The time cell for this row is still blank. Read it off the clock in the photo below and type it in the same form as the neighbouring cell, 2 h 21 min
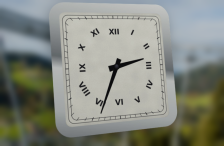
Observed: 2 h 34 min
